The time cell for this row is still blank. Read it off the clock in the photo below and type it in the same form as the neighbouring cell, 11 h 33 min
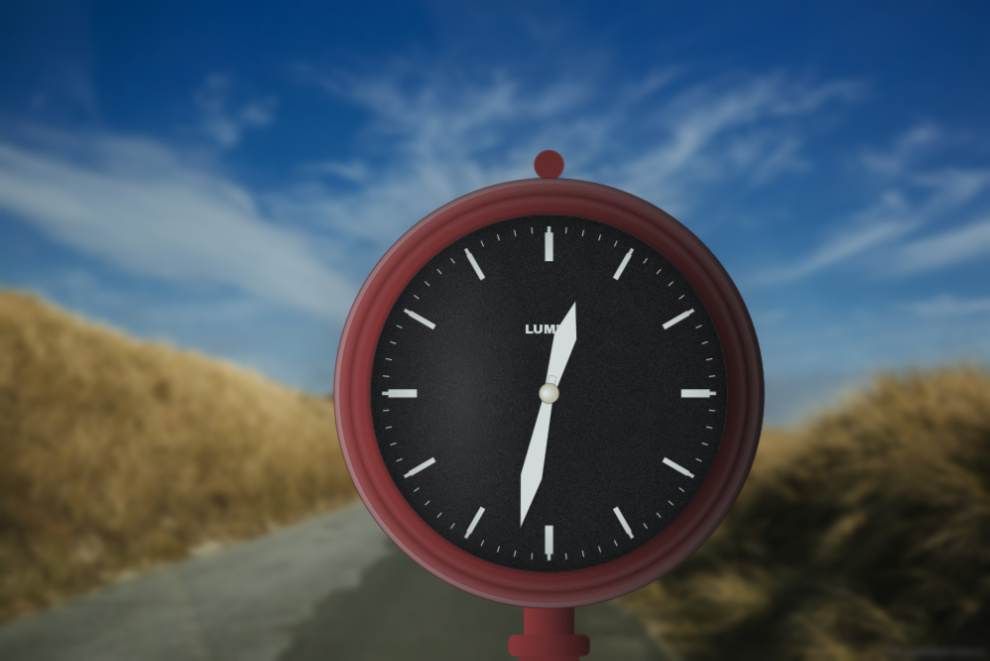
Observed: 12 h 32 min
